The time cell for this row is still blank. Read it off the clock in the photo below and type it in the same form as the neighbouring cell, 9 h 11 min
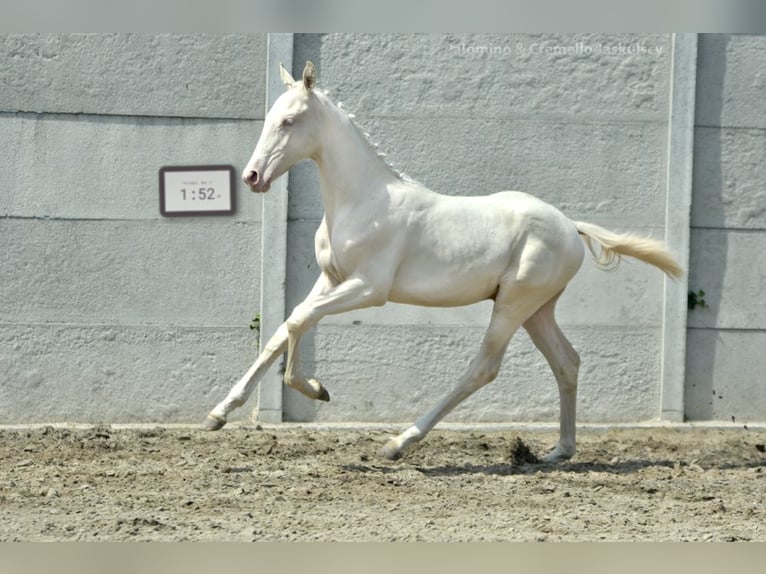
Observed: 1 h 52 min
